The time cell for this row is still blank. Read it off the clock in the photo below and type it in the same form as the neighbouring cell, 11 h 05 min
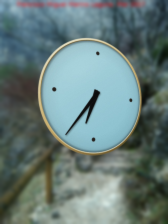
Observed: 6 h 36 min
